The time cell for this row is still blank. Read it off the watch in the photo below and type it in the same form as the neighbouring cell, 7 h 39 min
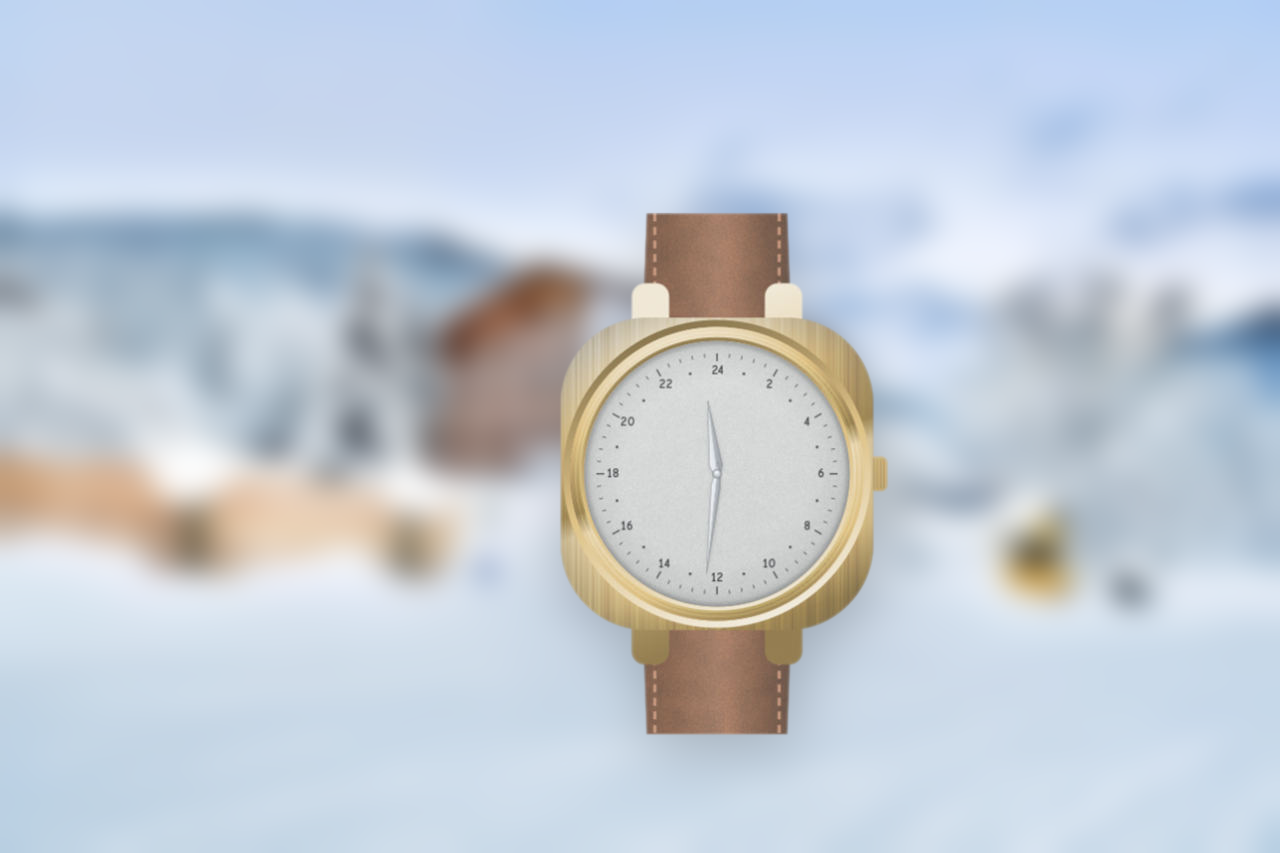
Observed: 23 h 31 min
